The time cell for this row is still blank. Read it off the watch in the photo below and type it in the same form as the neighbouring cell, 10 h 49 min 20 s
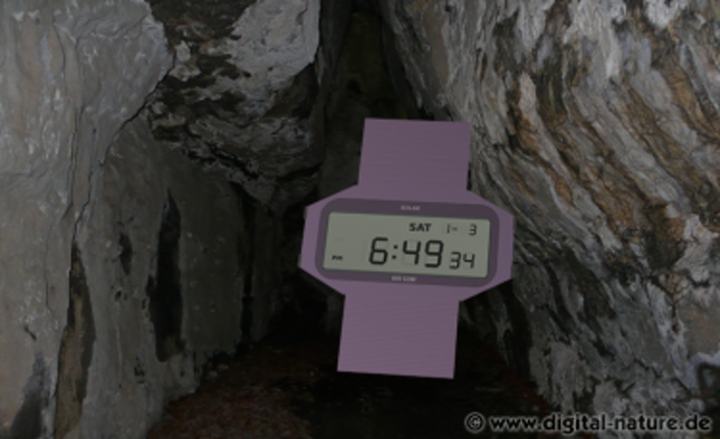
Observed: 6 h 49 min 34 s
